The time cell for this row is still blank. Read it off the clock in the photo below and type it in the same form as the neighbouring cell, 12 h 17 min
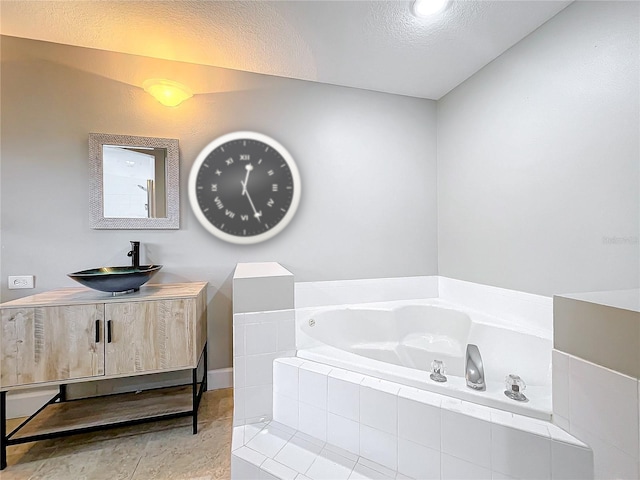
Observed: 12 h 26 min
